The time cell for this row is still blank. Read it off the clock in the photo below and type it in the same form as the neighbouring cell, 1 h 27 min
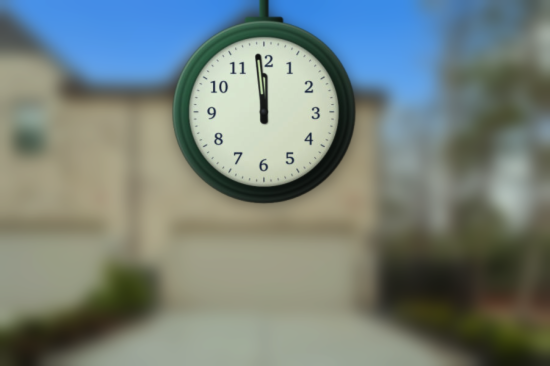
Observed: 11 h 59 min
